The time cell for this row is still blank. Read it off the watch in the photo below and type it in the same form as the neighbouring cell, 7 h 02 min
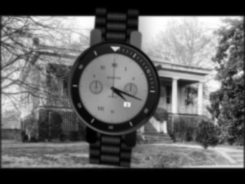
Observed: 4 h 18 min
